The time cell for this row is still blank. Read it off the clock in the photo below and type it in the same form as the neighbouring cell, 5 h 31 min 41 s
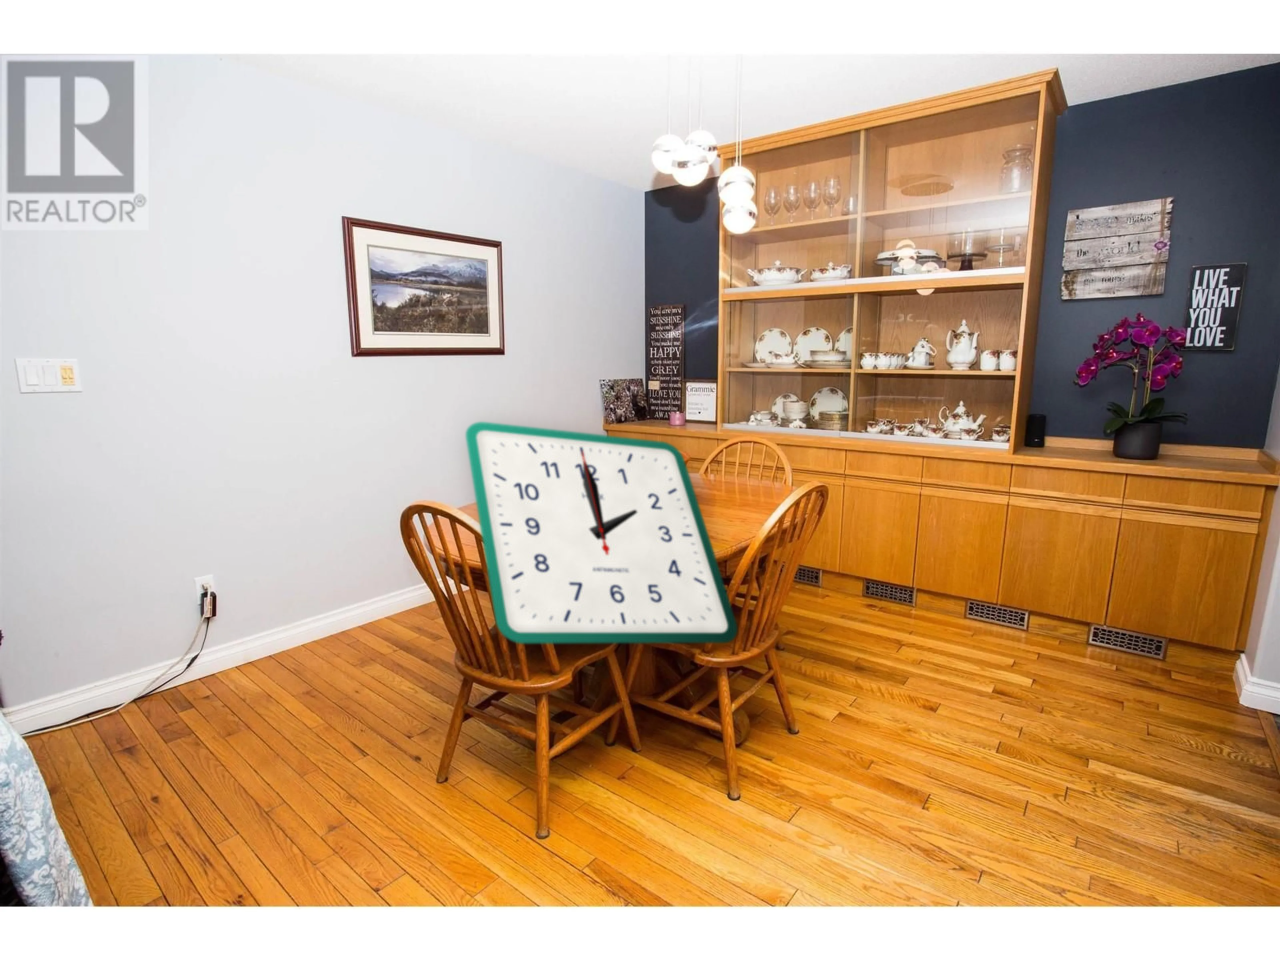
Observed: 2 h 00 min 00 s
